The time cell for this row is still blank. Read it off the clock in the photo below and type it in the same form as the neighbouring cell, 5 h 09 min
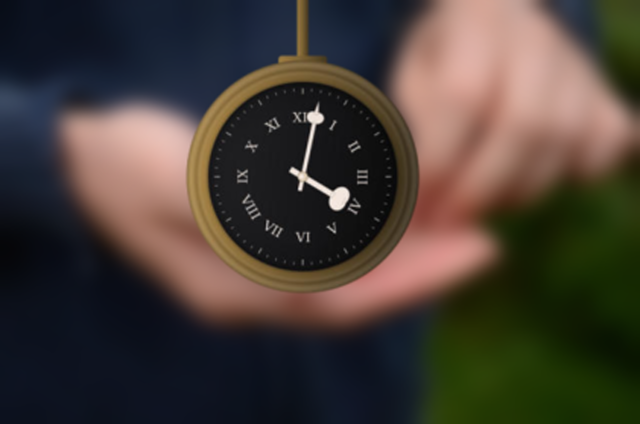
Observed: 4 h 02 min
